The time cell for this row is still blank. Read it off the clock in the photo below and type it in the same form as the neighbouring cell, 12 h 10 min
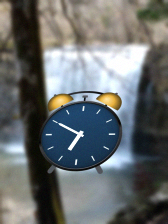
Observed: 6 h 50 min
